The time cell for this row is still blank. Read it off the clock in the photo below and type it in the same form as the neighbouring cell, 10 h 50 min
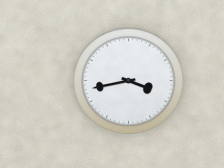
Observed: 3 h 43 min
